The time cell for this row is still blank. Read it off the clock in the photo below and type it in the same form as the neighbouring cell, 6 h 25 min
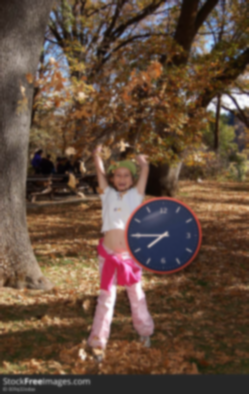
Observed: 7 h 45 min
